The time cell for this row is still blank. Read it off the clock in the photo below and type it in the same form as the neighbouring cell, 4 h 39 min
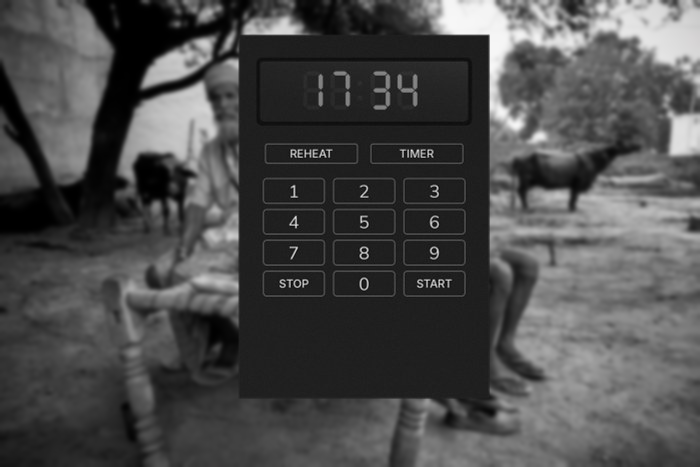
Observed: 17 h 34 min
